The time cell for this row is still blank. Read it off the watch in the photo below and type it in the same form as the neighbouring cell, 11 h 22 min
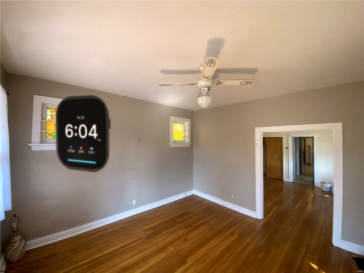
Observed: 6 h 04 min
